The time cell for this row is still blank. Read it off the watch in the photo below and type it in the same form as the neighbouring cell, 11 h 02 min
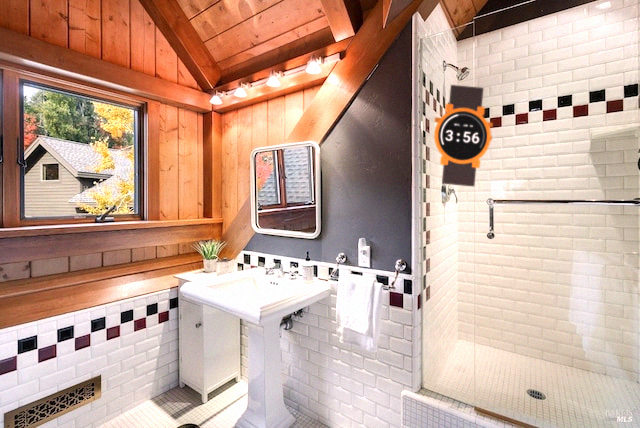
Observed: 3 h 56 min
